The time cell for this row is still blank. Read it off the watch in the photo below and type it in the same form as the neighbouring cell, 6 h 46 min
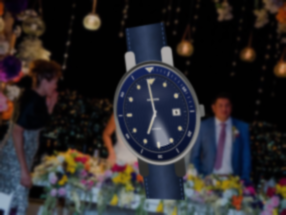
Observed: 6 h 59 min
